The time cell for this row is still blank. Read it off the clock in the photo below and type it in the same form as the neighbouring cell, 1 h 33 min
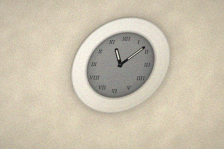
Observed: 11 h 08 min
